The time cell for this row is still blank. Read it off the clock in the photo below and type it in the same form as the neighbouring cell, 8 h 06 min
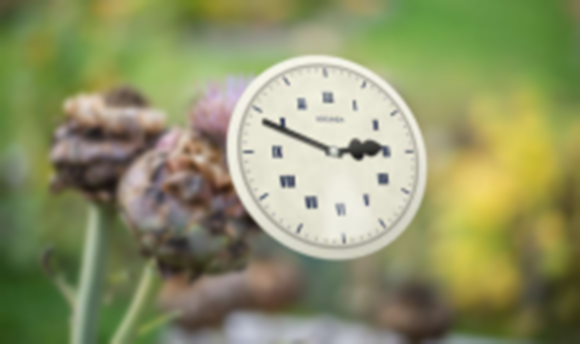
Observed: 2 h 49 min
